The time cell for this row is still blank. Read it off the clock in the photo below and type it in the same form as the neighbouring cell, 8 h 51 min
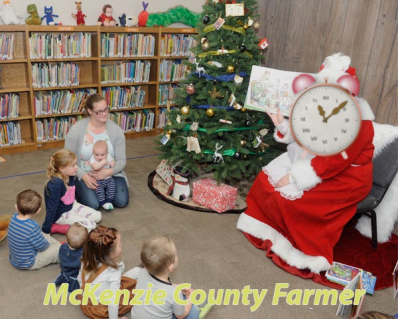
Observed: 11 h 08 min
